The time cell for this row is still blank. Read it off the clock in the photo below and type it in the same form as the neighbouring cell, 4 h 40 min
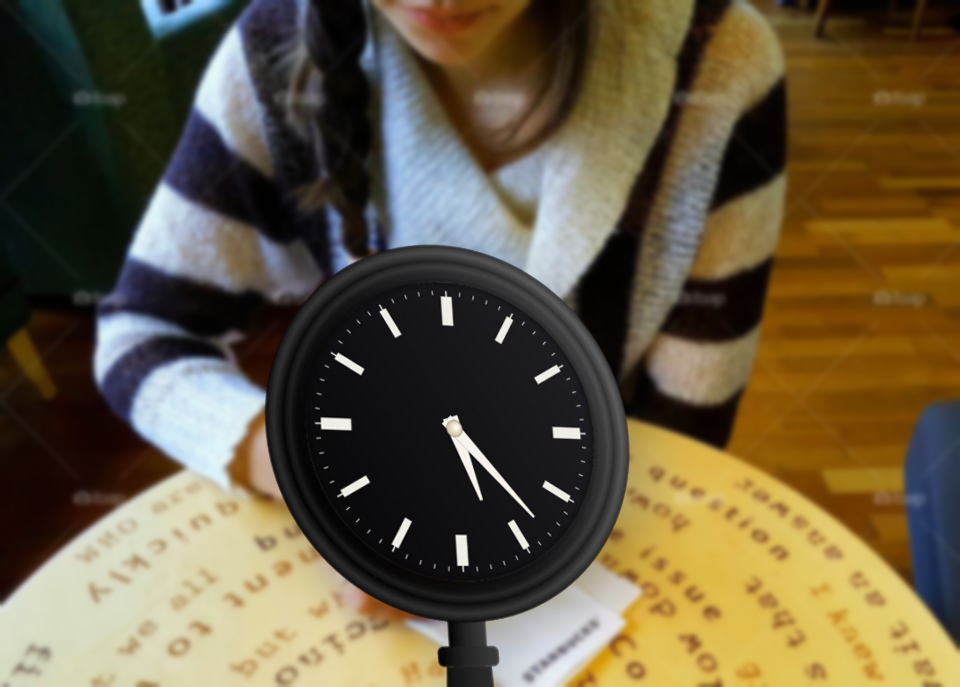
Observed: 5 h 23 min
